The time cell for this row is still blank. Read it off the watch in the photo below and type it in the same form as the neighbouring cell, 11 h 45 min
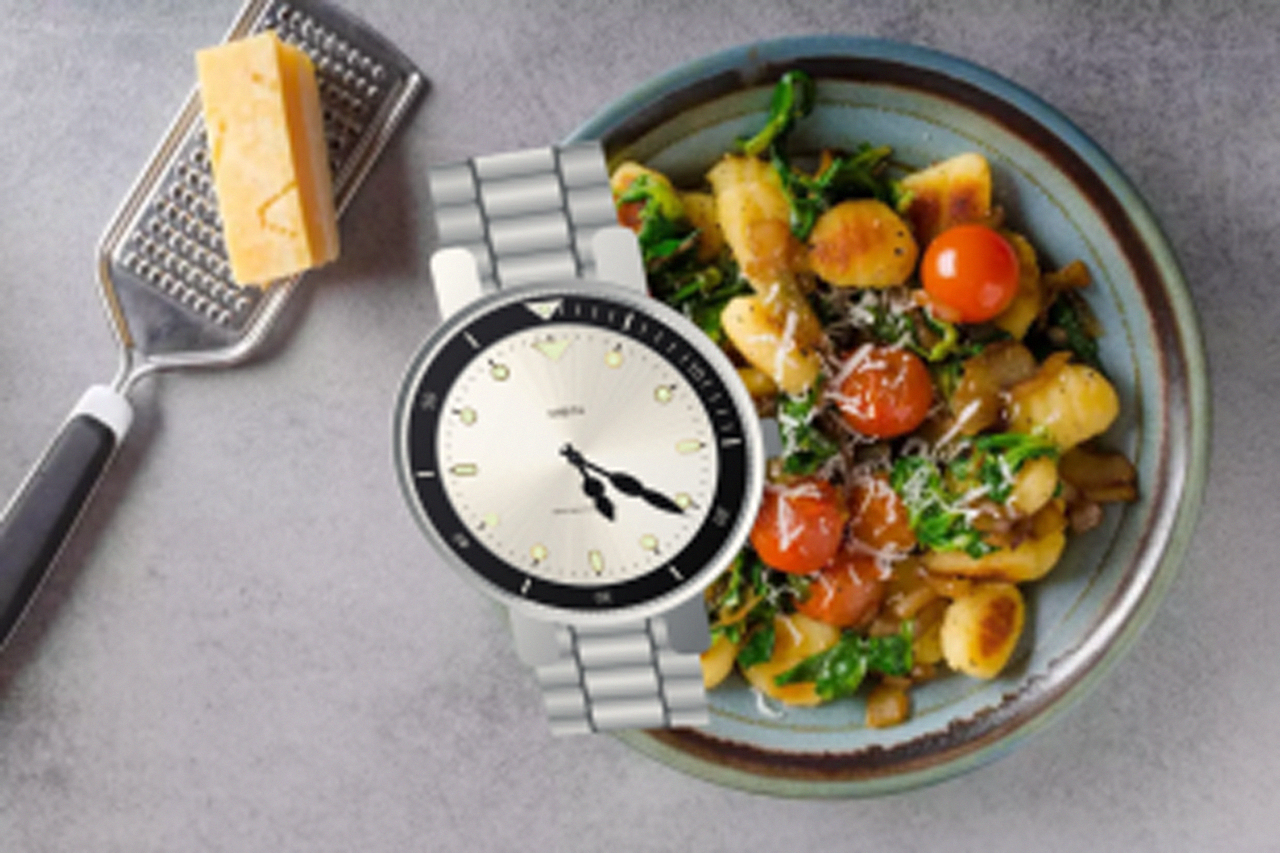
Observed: 5 h 21 min
